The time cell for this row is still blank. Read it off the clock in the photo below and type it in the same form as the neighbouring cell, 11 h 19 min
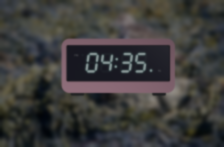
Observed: 4 h 35 min
